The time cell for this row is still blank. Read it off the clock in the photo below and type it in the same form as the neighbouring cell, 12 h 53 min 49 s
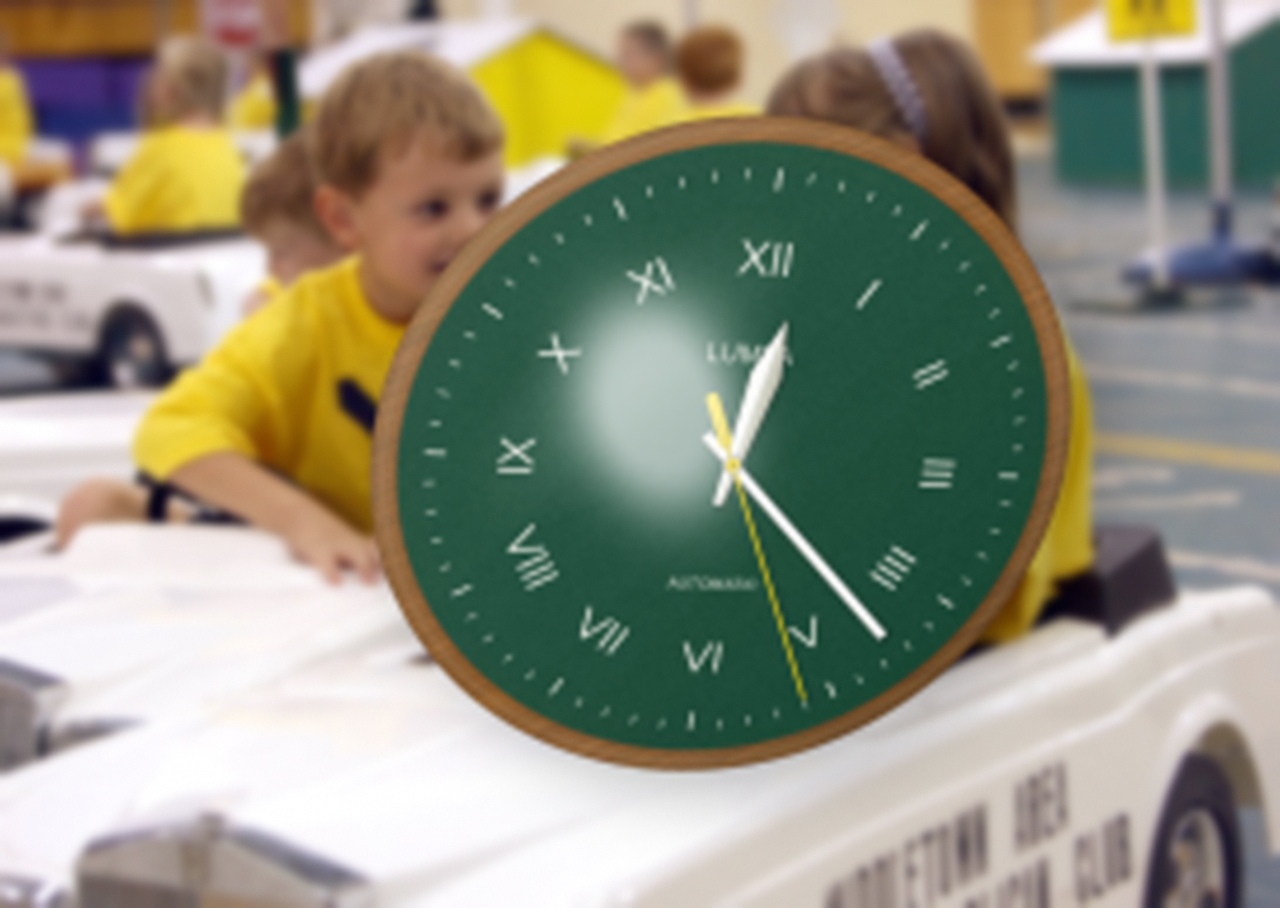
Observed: 12 h 22 min 26 s
